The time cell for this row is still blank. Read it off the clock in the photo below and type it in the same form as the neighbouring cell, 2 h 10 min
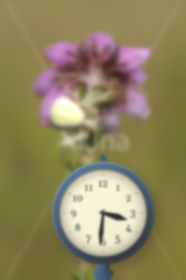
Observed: 3 h 31 min
